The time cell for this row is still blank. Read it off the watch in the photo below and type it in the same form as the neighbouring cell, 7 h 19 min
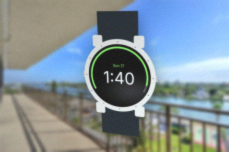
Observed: 1 h 40 min
